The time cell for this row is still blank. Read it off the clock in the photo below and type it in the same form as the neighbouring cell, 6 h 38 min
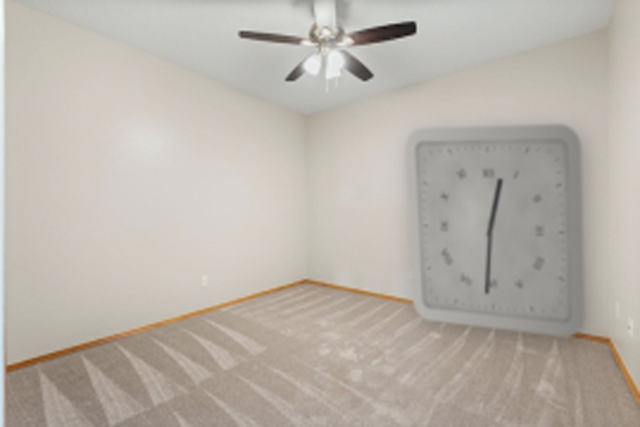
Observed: 12 h 31 min
